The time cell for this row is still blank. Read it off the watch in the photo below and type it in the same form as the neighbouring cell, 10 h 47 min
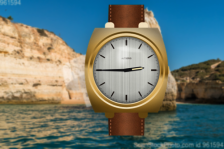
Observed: 2 h 45 min
